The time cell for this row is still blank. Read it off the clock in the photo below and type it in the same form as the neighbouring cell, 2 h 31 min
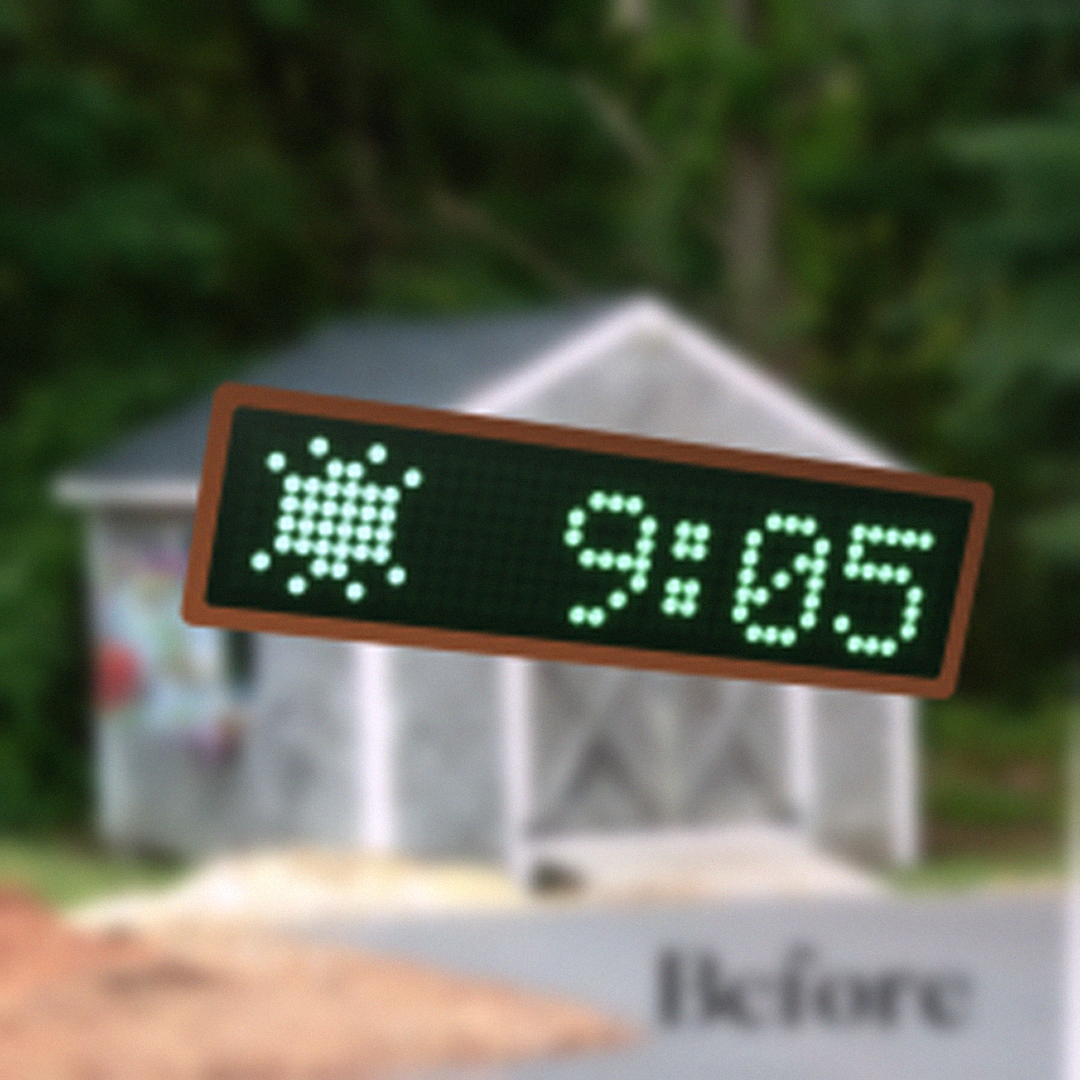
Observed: 9 h 05 min
